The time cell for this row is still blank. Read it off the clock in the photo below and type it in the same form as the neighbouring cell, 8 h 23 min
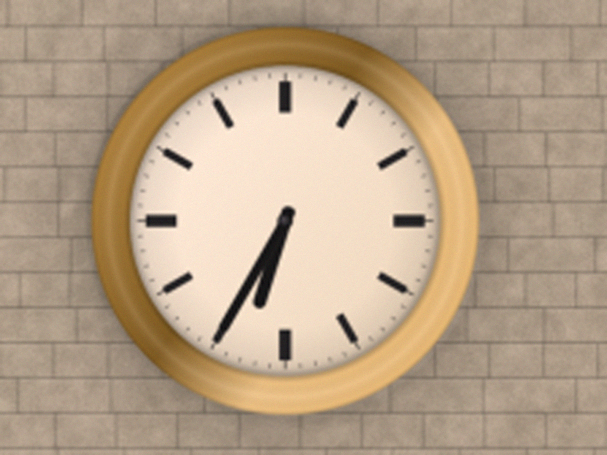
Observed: 6 h 35 min
